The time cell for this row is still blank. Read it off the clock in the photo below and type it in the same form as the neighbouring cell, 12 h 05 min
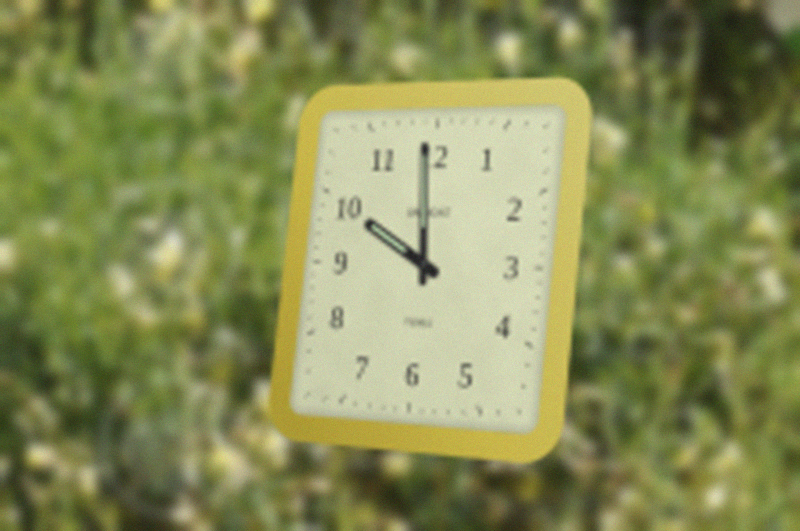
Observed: 9 h 59 min
